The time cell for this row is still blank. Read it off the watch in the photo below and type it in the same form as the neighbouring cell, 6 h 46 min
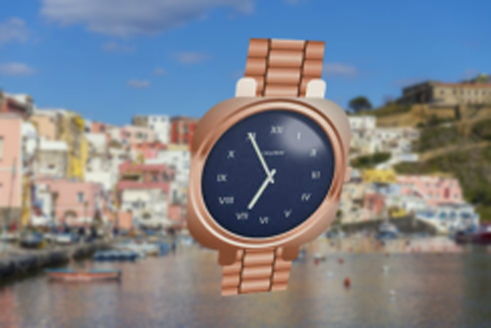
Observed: 6 h 55 min
